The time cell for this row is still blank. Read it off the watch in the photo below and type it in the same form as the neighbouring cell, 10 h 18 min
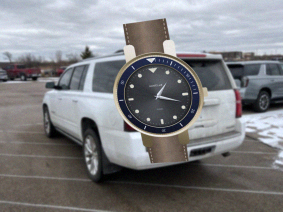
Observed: 1 h 18 min
